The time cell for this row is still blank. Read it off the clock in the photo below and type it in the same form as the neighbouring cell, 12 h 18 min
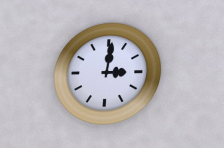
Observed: 3 h 01 min
